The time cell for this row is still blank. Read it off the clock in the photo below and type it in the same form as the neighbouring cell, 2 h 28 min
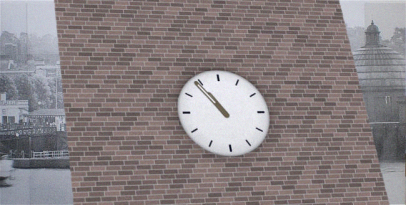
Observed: 10 h 54 min
